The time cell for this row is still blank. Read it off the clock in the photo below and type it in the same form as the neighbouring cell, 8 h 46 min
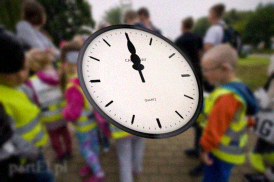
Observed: 12 h 00 min
